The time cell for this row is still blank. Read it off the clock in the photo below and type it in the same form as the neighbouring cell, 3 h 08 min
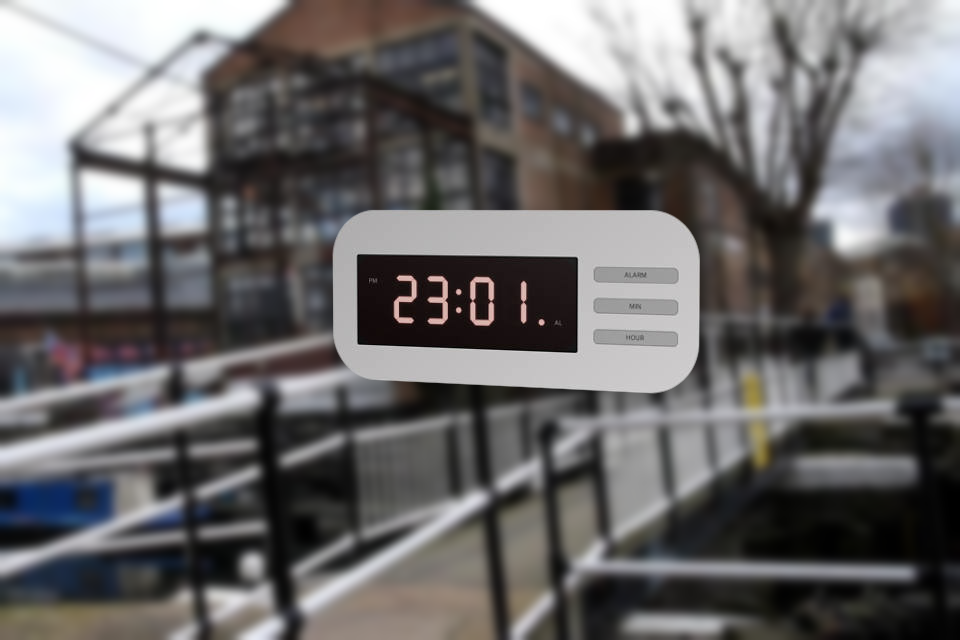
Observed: 23 h 01 min
